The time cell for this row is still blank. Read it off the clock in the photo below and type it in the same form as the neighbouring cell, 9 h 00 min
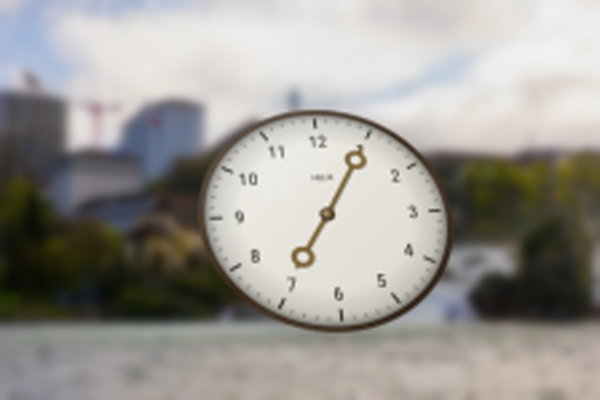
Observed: 7 h 05 min
